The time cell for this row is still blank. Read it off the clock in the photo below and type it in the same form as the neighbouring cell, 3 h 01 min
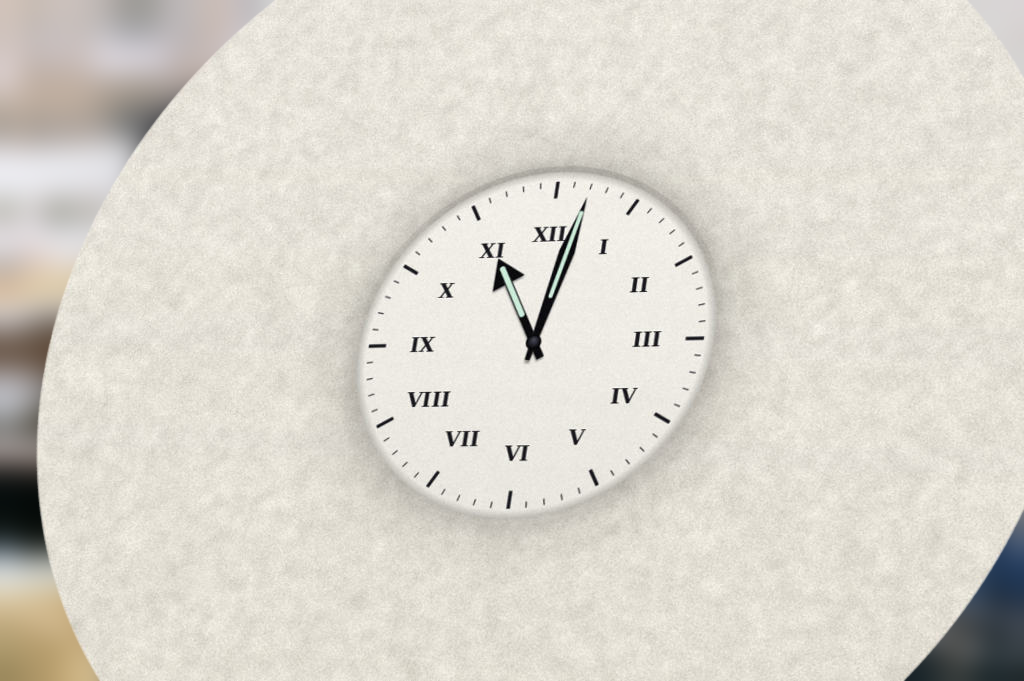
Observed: 11 h 02 min
